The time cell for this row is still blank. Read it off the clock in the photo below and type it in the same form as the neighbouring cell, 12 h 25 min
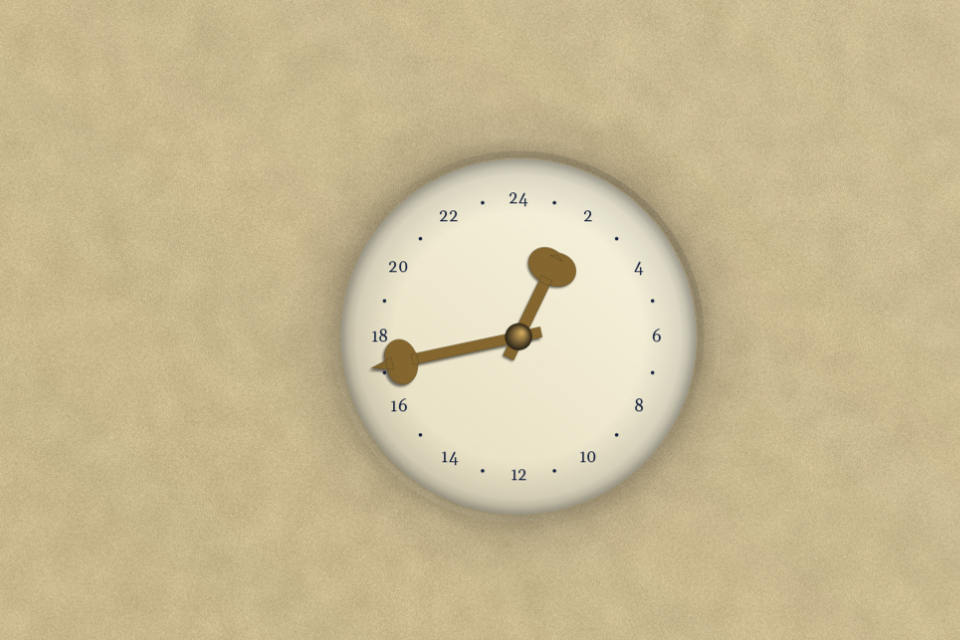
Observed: 1 h 43 min
